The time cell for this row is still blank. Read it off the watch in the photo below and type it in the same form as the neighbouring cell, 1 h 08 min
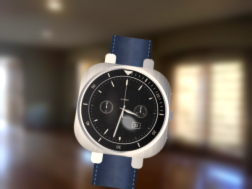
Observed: 3 h 32 min
